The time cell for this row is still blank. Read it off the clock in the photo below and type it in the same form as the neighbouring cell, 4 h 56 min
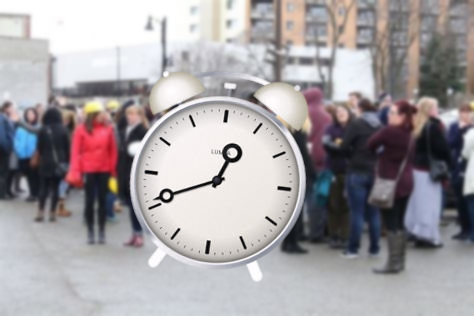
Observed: 12 h 41 min
